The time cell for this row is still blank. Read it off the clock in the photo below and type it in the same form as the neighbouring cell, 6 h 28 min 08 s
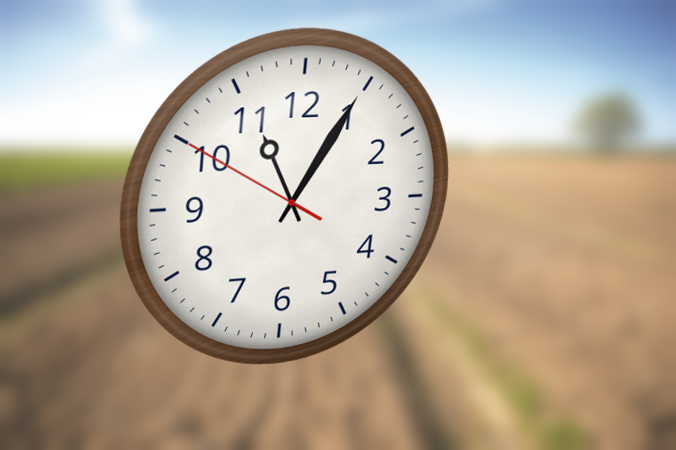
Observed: 11 h 04 min 50 s
